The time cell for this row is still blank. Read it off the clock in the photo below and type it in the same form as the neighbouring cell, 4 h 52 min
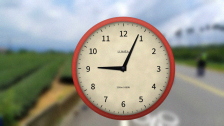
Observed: 9 h 04 min
